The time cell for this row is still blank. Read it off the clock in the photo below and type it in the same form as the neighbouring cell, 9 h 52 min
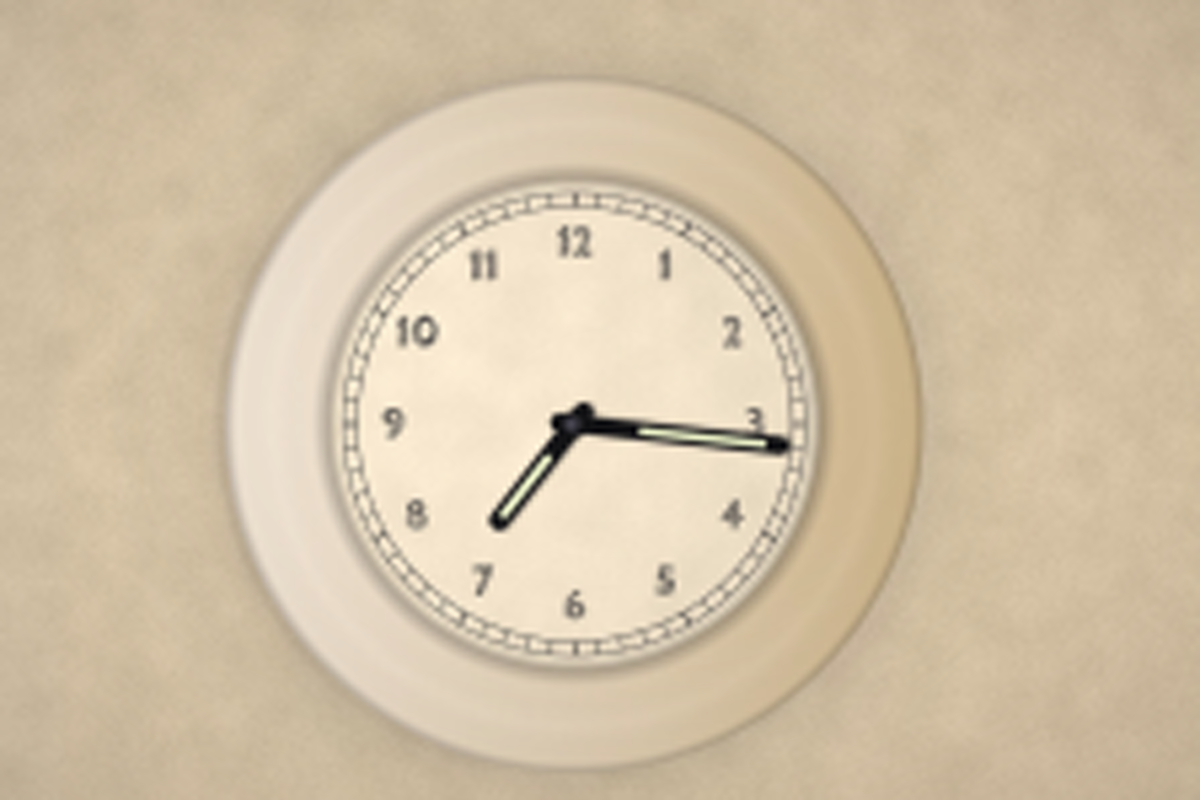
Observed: 7 h 16 min
